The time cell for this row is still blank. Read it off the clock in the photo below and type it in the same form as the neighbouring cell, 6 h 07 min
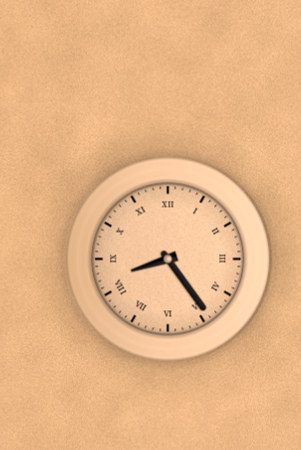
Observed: 8 h 24 min
